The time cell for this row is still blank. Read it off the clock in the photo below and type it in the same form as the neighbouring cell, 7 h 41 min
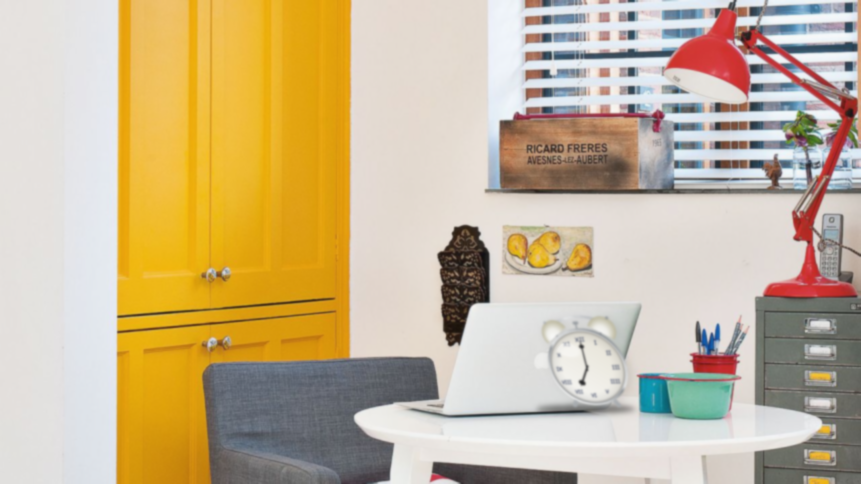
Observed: 7 h 00 min
